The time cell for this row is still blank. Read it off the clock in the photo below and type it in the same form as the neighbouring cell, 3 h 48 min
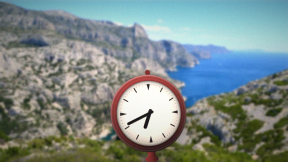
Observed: 6 h 41 min
